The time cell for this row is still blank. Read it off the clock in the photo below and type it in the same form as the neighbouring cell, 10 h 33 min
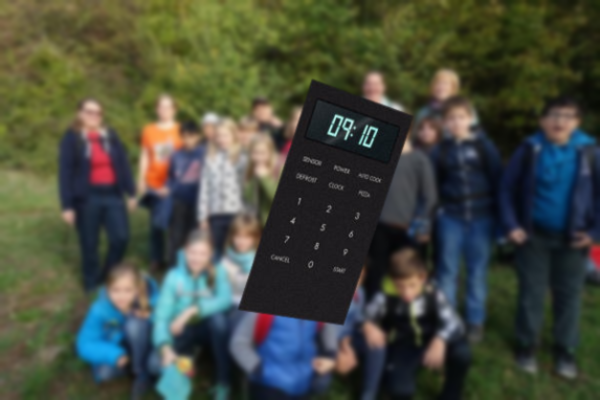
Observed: 9 h 10 min
